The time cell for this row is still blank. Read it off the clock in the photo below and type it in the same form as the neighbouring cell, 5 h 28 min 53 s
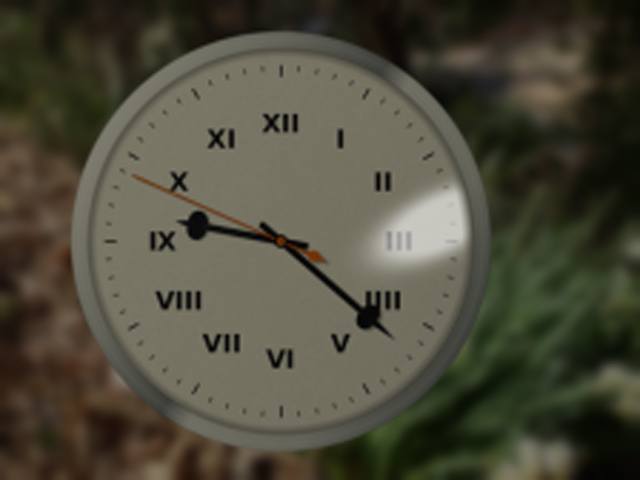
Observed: 9 h 21 min 49 s
